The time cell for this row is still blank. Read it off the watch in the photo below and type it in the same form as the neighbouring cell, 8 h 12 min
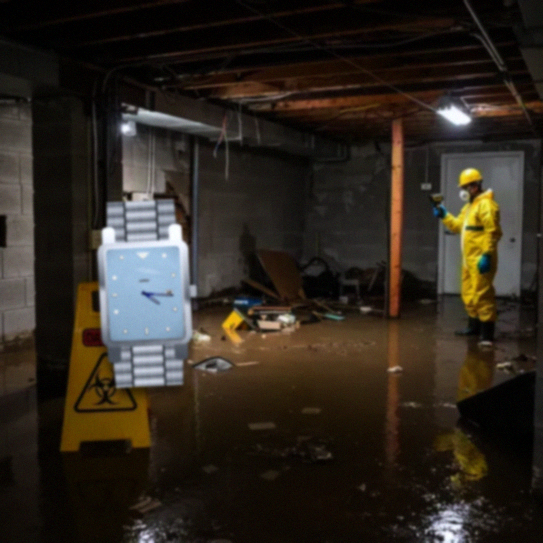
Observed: 4 h 16 min
